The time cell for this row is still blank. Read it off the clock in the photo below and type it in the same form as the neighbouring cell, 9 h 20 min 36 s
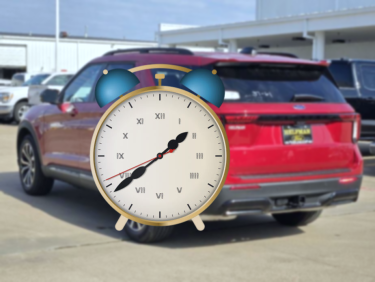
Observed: 1 h 38 min 41 s
